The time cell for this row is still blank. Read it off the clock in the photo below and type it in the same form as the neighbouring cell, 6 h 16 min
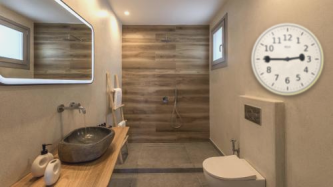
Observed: 2 h 45 min
